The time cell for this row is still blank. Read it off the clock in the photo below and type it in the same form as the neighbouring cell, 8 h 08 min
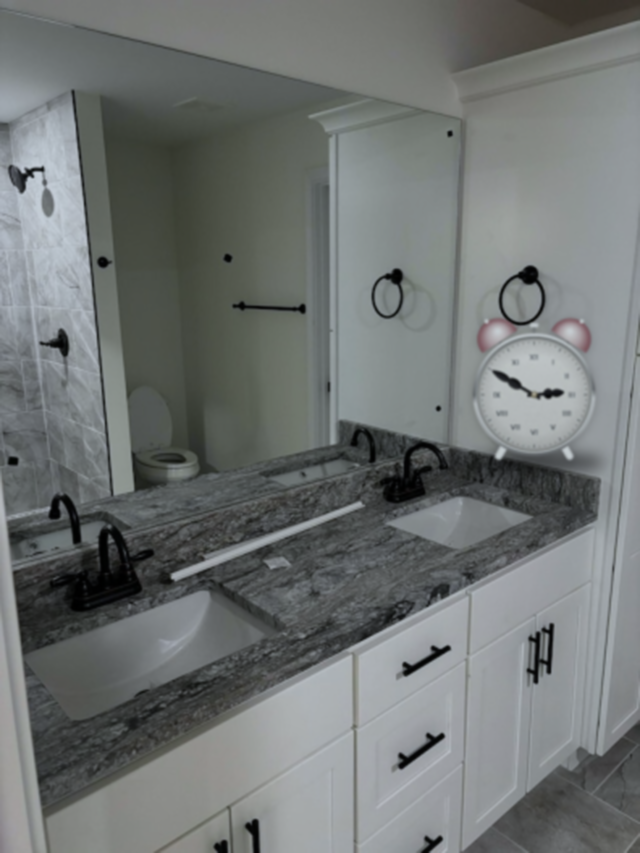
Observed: 2 h 50 min
